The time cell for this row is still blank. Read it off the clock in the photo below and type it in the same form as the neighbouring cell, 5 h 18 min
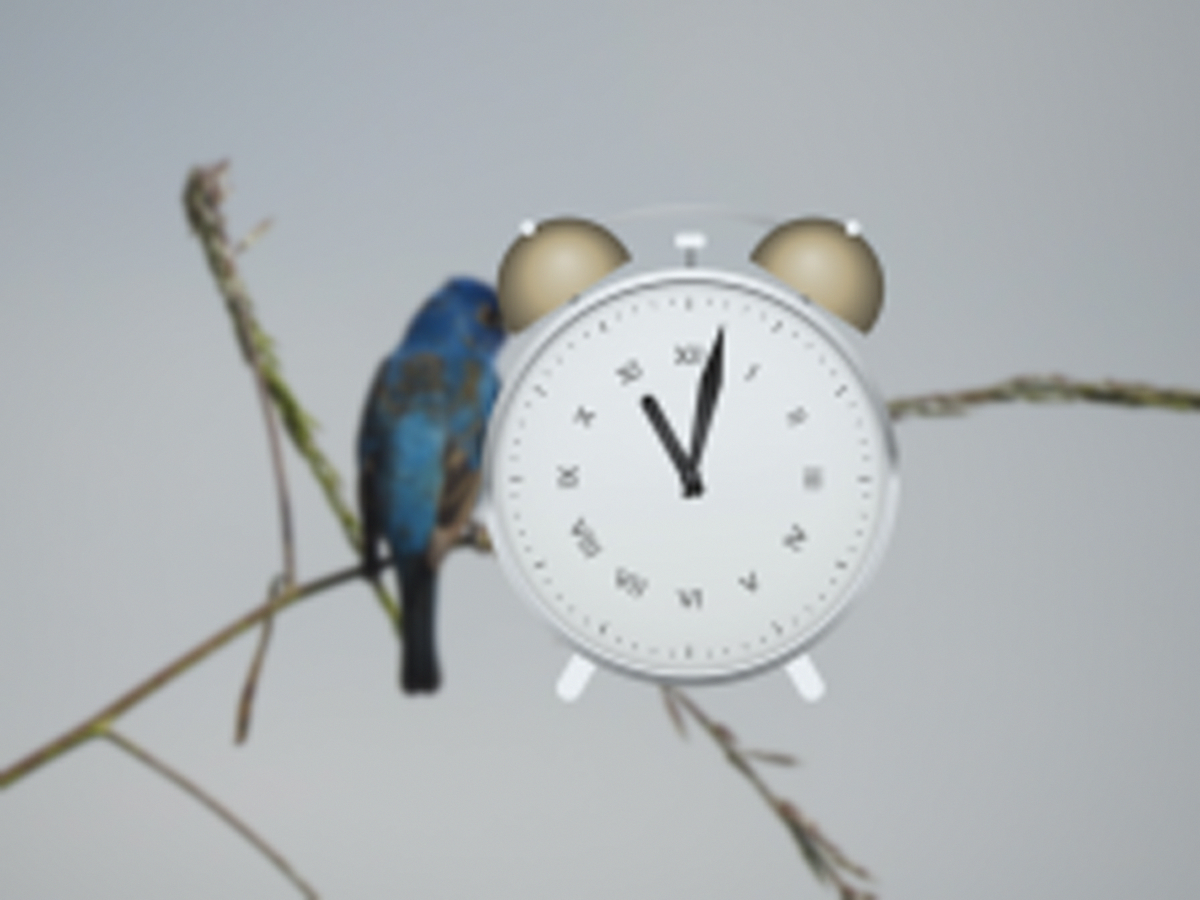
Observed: 11 h 02 min
